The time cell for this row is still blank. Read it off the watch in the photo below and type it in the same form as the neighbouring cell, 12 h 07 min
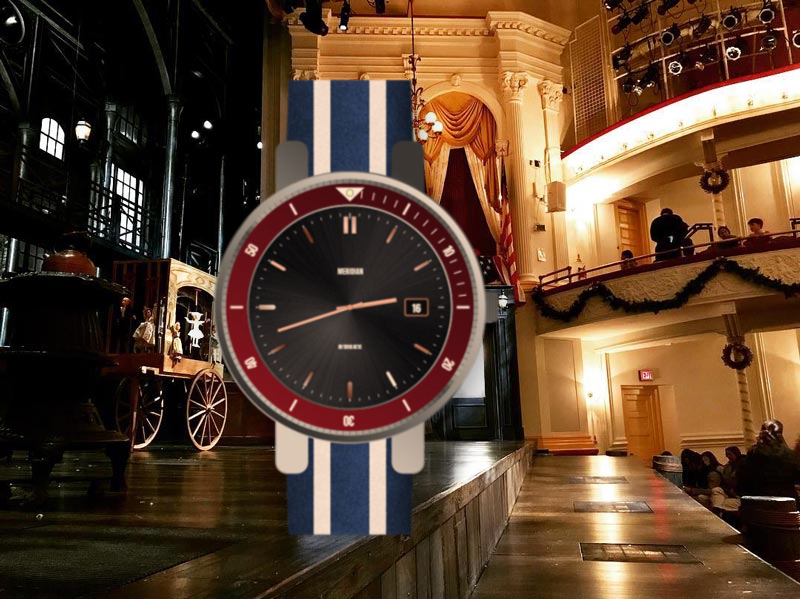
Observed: 2 h 42 min
